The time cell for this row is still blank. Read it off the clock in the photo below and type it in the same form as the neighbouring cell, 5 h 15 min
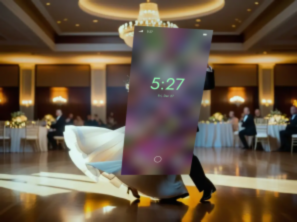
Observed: 5 h 27 min
